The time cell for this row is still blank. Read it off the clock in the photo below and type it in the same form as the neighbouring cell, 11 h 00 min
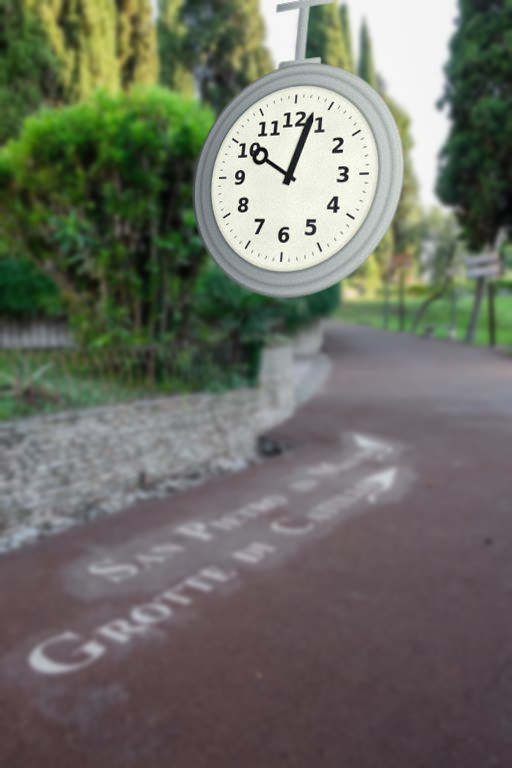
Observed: 10 h 03 min
